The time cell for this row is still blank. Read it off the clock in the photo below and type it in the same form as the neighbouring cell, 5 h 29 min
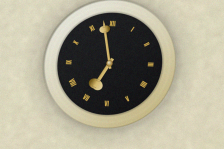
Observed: 6 h 58 min
